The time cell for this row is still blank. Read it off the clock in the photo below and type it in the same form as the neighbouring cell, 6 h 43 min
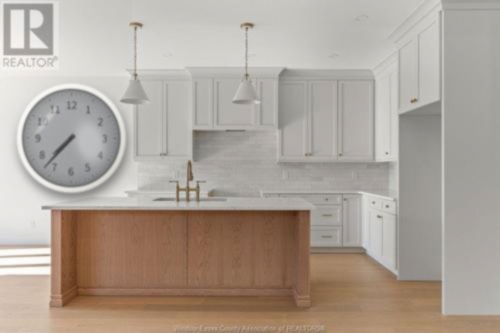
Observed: 7 h 37 min
